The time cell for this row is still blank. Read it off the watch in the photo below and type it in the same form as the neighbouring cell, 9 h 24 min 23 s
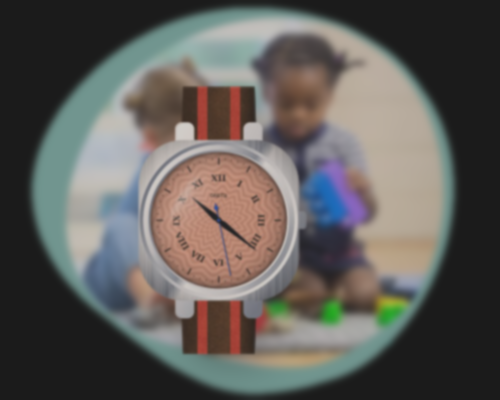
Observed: 10 h 21 min 28 s
